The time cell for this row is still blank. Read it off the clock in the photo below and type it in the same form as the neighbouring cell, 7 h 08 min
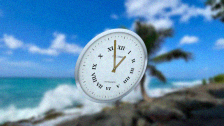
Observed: 12 h 57 min
